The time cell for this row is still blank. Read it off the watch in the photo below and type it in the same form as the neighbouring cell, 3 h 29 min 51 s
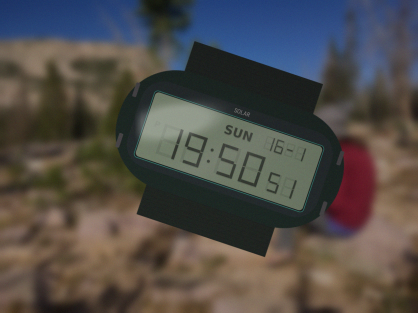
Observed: 19 h 50 min 51 s
